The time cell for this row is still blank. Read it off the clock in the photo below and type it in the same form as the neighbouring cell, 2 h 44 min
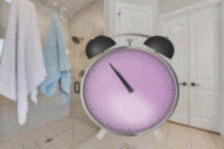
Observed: 10 h 54 min
